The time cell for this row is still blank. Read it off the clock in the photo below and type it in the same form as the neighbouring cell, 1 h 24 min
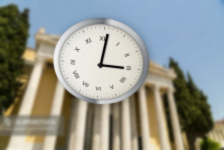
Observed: 3 h 01 min
